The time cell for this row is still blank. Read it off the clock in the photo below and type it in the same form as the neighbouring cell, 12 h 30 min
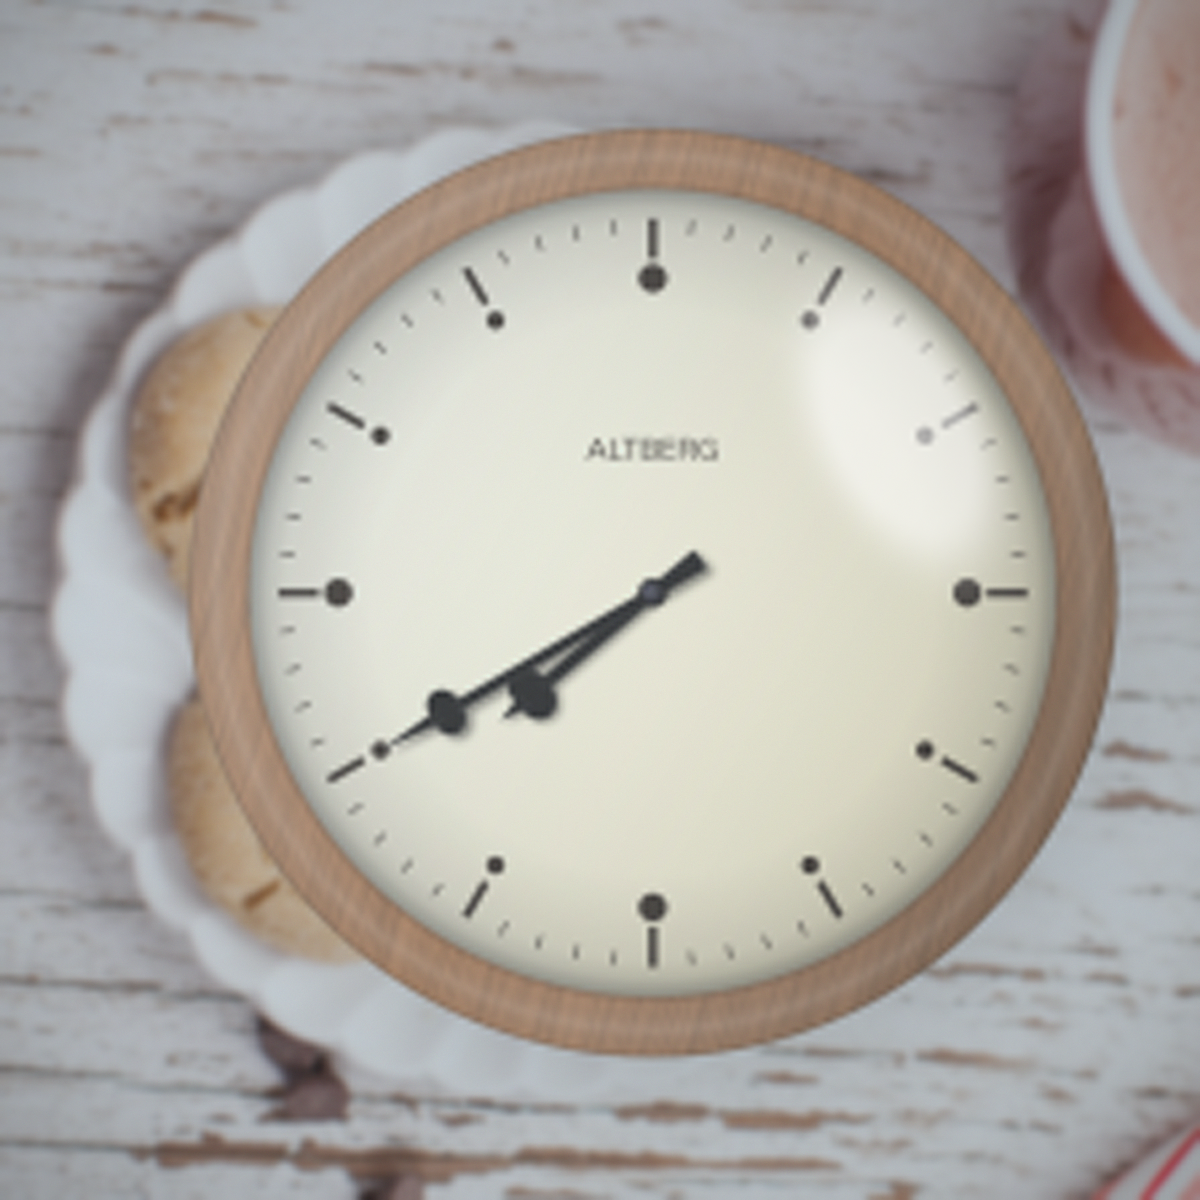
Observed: 7 h 40 min
